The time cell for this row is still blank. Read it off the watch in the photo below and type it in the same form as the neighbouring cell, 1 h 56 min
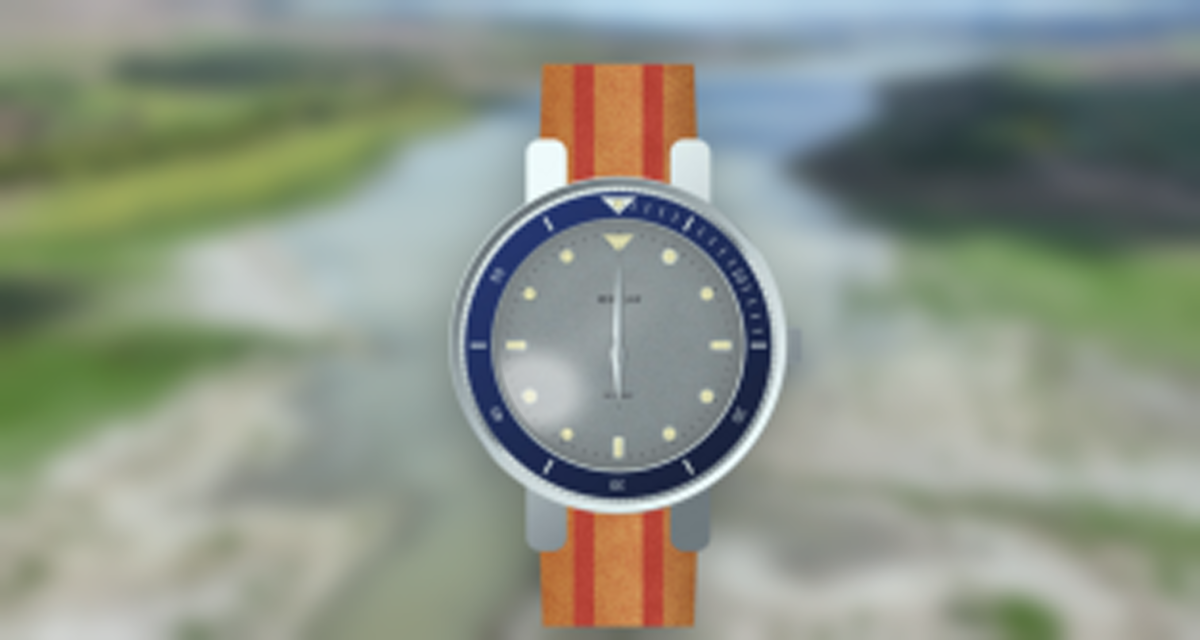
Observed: 6 h 00 min
